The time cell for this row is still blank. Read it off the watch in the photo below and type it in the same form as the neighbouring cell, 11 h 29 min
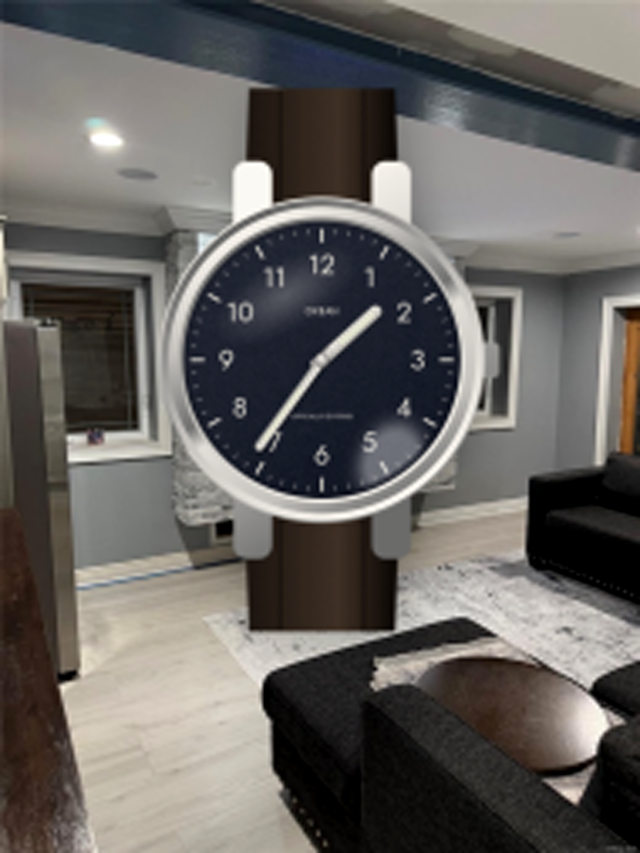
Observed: 1 h 36 min
